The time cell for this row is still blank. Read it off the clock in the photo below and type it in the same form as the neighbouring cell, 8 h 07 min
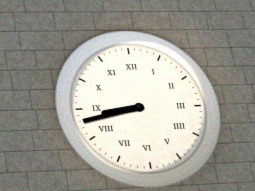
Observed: 8 h 43 min
